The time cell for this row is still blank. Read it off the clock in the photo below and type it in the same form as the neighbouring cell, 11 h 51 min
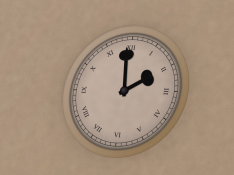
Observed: 1 h 59 min
